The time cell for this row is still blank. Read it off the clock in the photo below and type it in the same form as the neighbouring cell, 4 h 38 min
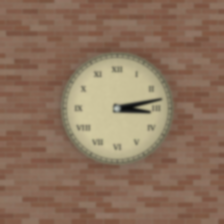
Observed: 3 h 13 min
